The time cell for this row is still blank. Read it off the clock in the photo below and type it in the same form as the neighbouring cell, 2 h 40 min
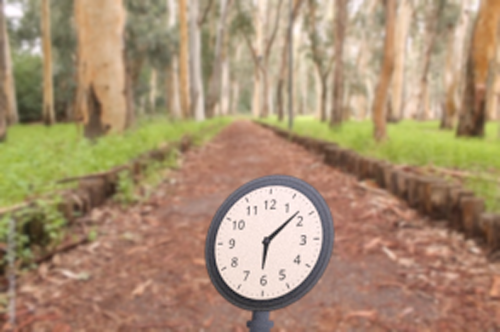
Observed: 6 h 08 min
